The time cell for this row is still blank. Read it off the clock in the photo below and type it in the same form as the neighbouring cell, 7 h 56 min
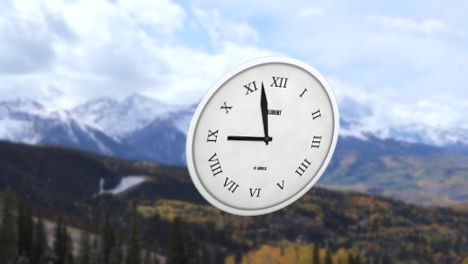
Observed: 8 h 57 min
